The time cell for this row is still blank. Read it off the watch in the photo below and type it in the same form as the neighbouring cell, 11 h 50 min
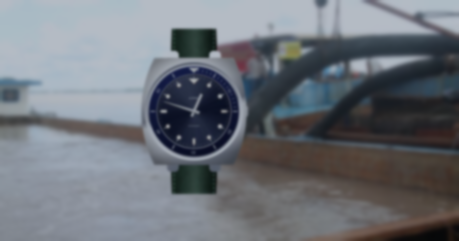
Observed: 12 h 48 min
